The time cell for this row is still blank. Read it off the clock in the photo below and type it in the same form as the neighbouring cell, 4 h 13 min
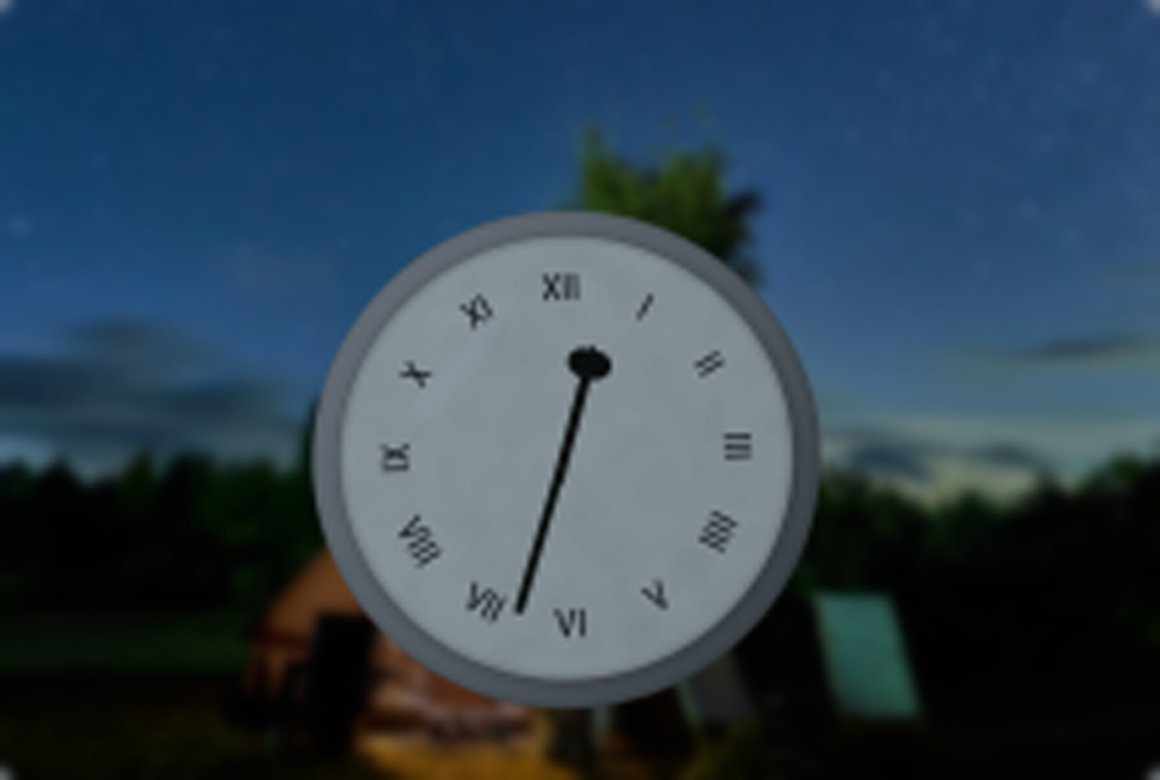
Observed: 12 h 33 min
